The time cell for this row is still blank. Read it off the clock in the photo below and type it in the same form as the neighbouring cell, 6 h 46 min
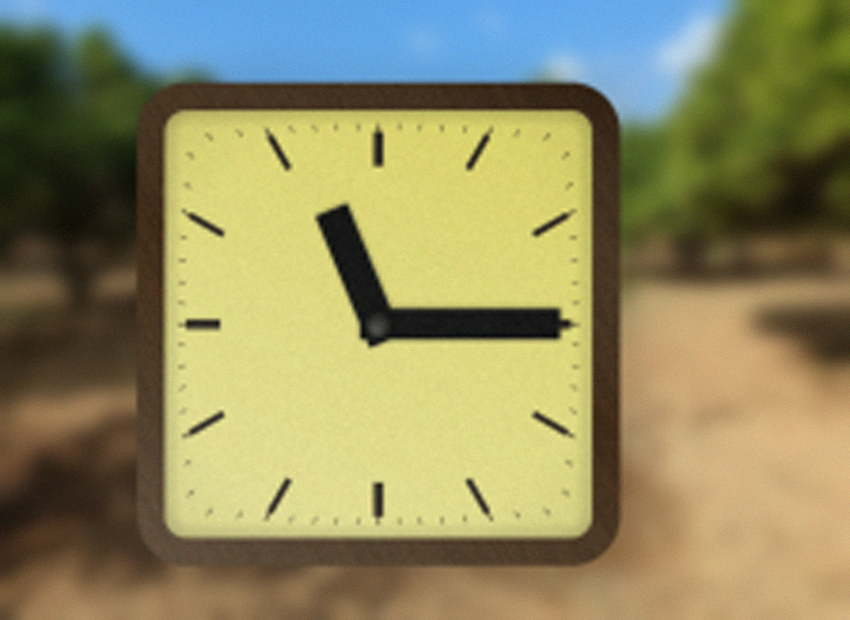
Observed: 11 h 15 min
